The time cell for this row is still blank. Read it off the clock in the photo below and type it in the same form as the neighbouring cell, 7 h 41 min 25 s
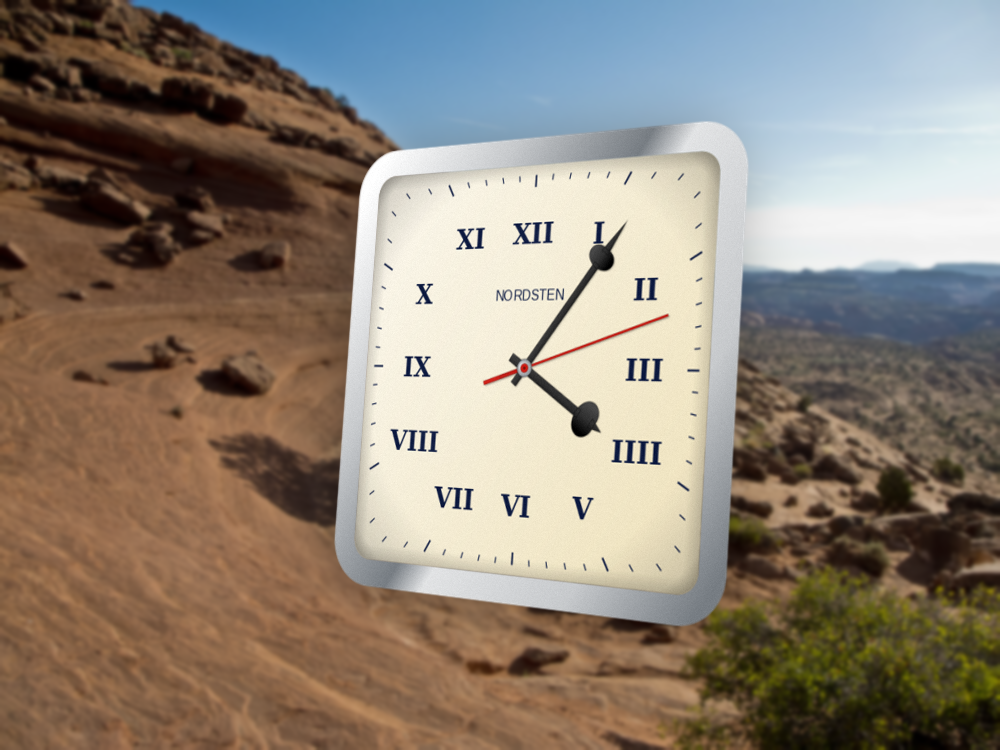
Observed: 4 h 06 min 12 s
